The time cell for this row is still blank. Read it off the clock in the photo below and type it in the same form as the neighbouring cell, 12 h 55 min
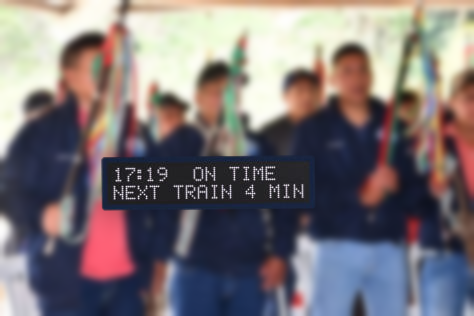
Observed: 17 h 19 min
